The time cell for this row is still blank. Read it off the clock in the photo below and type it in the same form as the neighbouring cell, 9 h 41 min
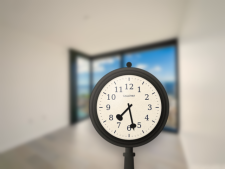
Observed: 7 h 28 min
